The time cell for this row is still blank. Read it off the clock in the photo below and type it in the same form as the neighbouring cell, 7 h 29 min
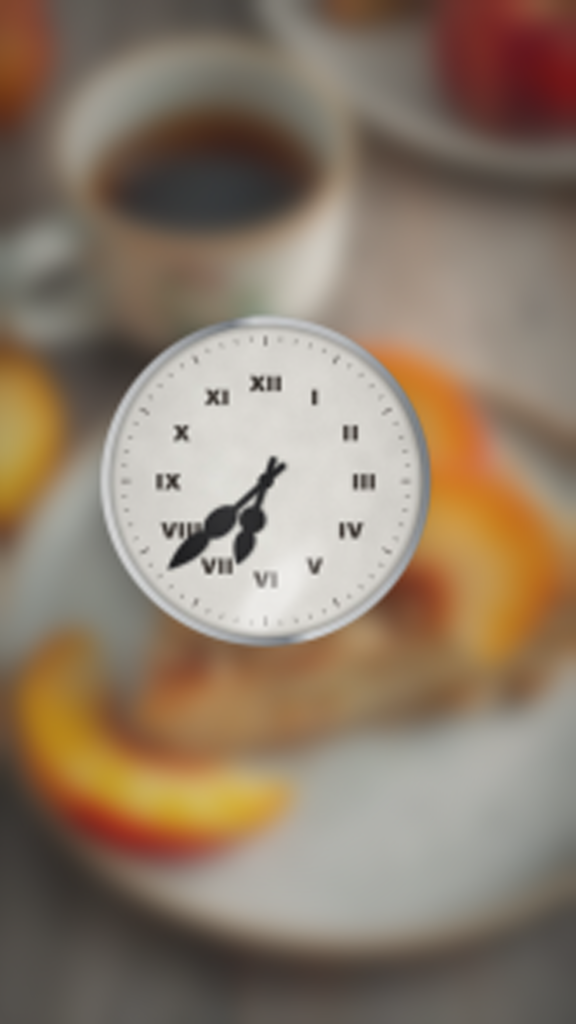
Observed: 6 h 38 min
